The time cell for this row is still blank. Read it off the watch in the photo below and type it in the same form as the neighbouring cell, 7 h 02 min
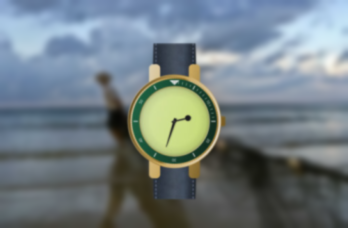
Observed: 2 h 33 min
